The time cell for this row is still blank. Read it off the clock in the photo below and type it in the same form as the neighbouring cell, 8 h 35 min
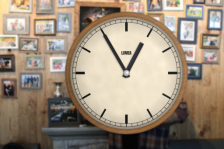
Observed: 12 h 55 min
